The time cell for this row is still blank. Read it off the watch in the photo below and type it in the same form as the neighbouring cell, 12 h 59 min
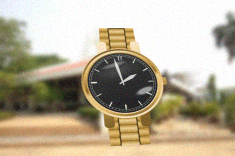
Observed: 1 h 58 min
